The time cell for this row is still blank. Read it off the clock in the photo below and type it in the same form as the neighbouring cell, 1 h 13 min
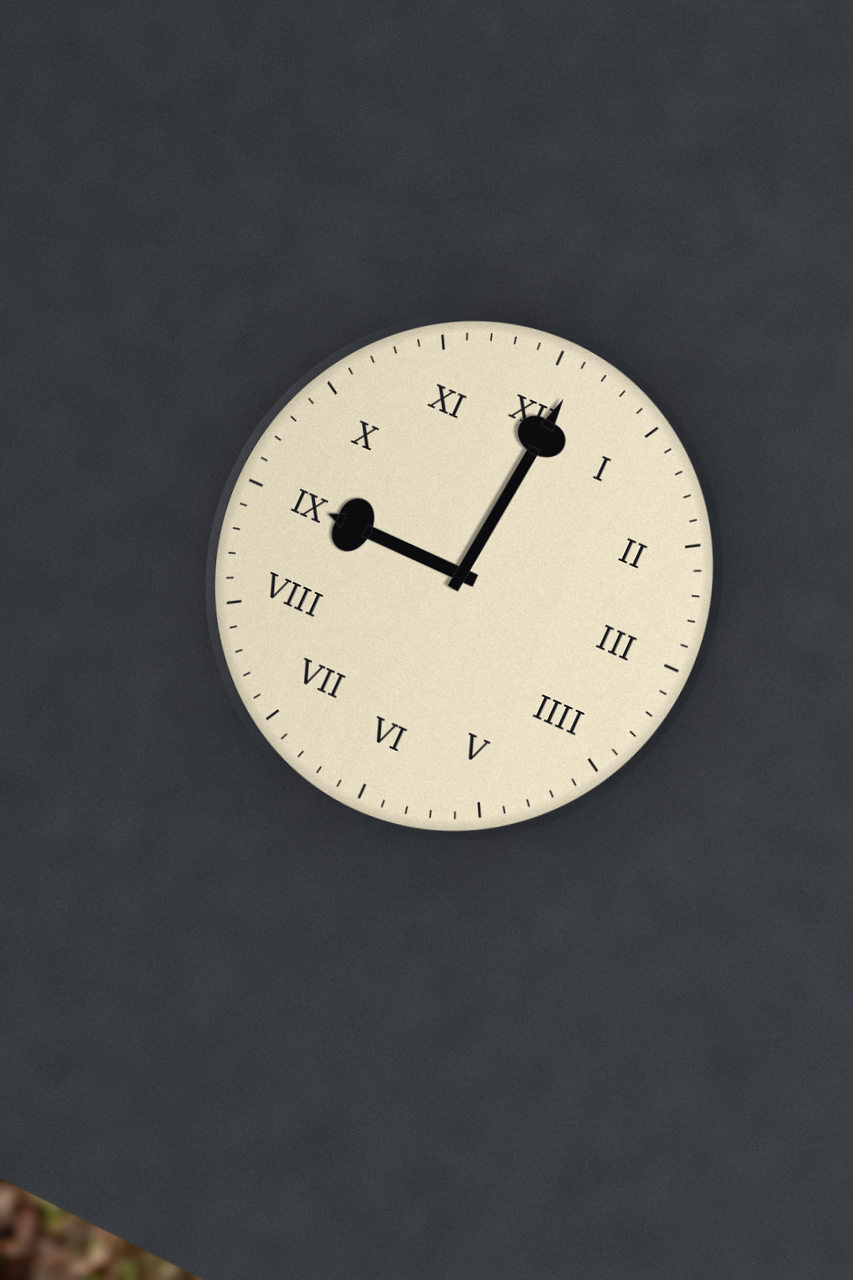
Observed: 9 h 01 min
